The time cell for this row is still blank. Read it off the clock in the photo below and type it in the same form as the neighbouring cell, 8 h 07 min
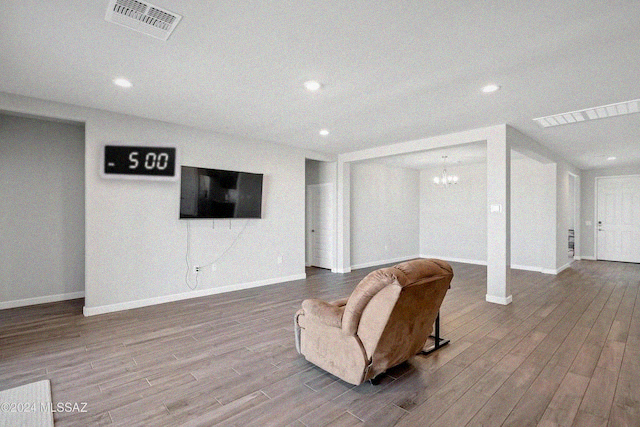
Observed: 5 h 00 min
